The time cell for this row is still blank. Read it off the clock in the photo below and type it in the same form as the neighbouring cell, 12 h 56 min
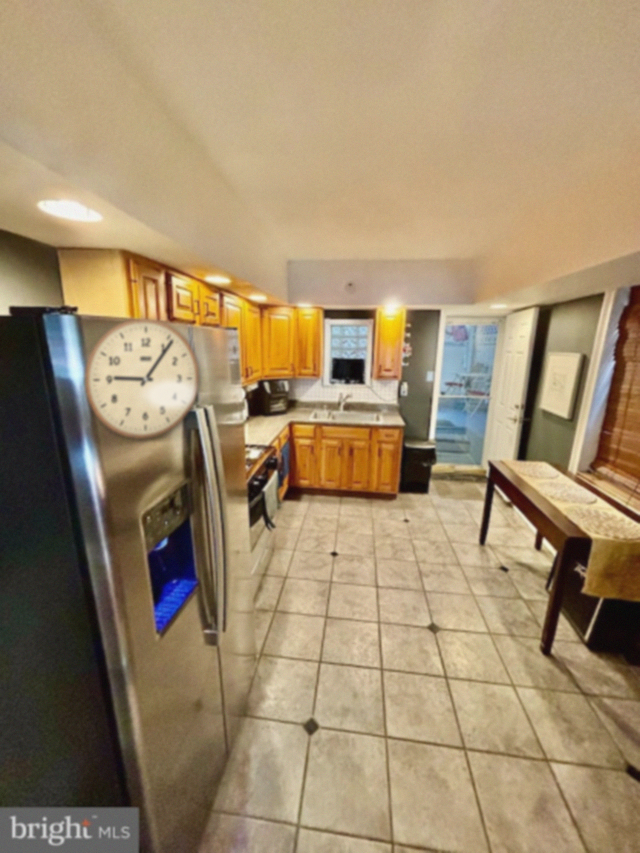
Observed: 9 h 06 min
